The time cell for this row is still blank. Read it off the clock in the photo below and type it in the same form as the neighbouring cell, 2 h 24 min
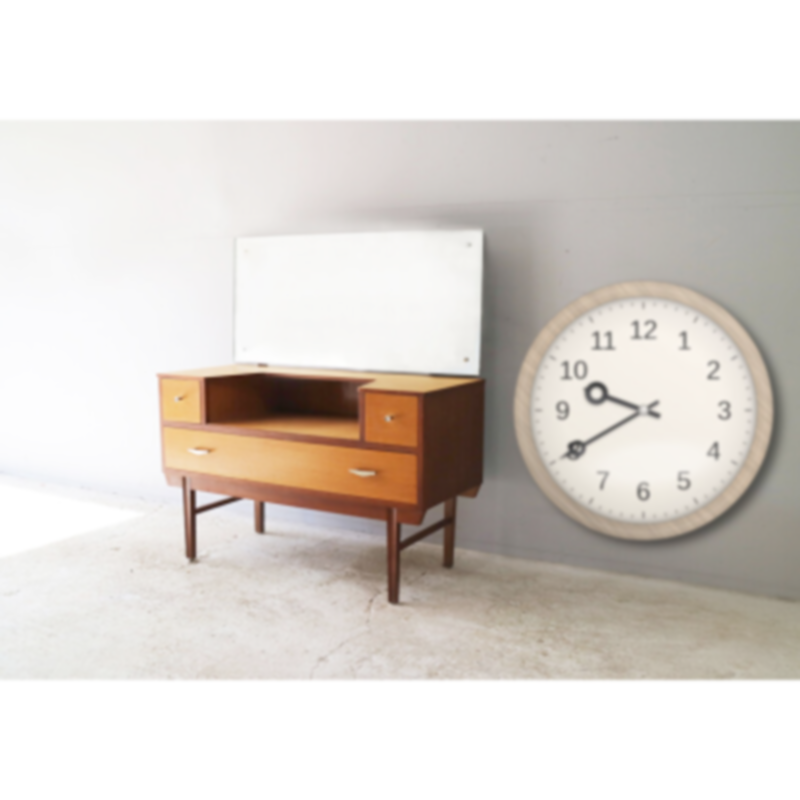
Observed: 9 h 40 min
